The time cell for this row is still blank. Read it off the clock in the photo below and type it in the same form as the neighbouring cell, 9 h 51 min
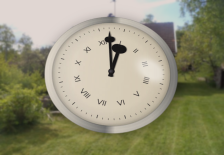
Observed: 1 h 02 min
